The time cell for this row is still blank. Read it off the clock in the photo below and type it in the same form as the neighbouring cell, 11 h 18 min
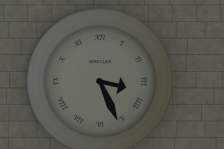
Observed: 3 h 26 min
